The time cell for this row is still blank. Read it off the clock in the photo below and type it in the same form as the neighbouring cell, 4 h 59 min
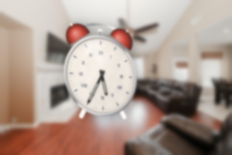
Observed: 5 h 35 min
